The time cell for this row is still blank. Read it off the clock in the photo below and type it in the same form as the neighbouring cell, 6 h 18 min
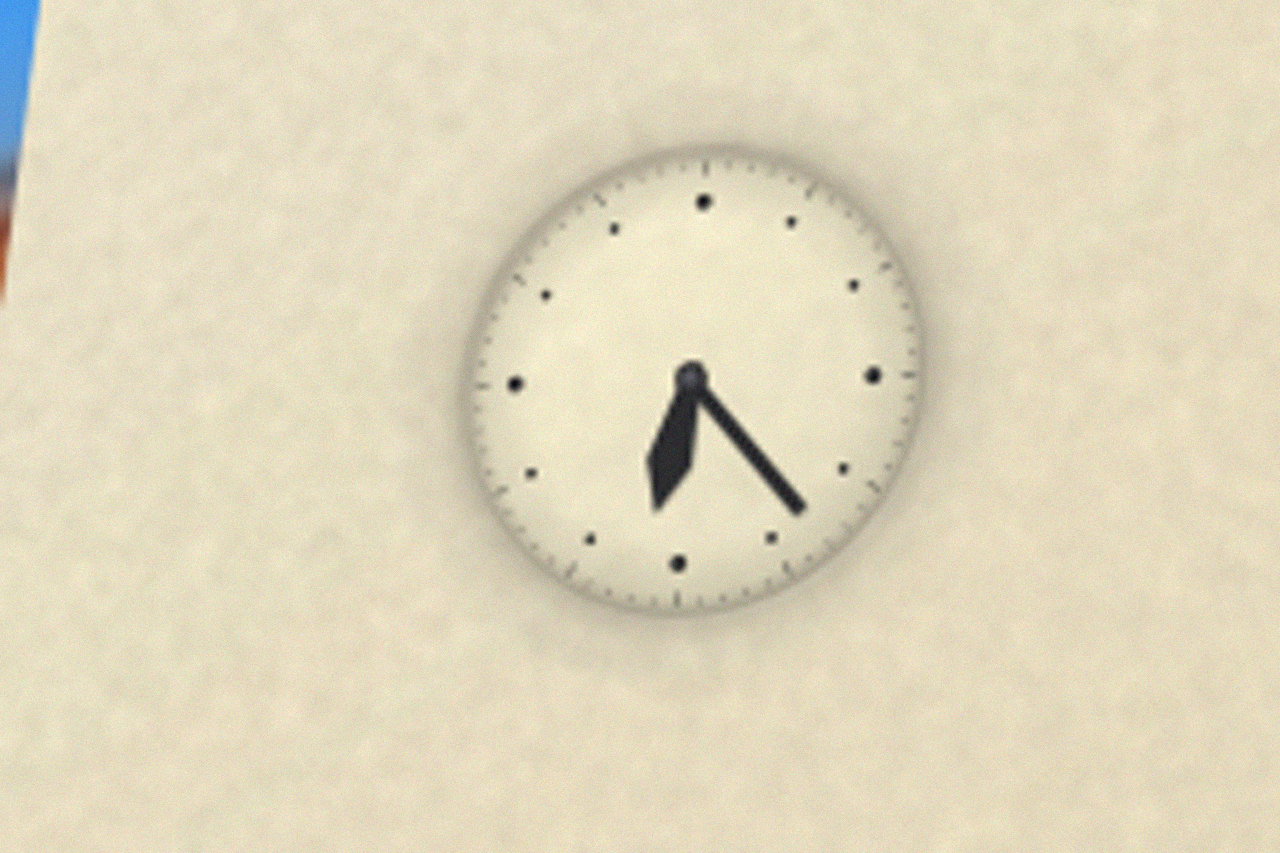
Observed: 6 h 23 min
